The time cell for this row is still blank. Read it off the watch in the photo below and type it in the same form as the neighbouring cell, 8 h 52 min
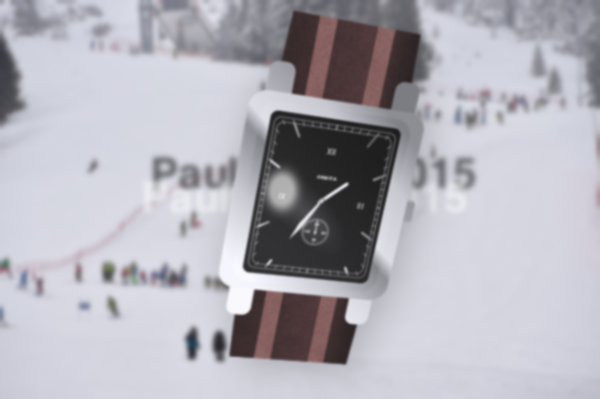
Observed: 1 h 35 min
